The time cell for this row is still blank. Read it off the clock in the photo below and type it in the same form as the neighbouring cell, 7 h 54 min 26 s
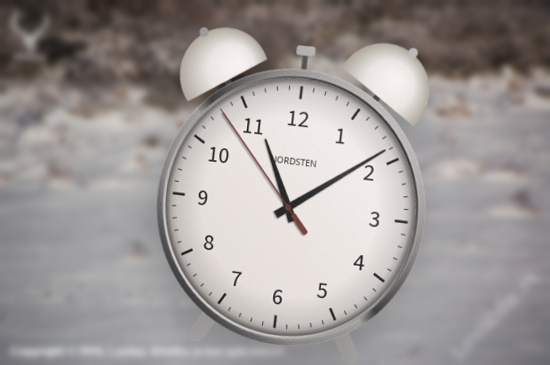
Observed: 11 h 08 min 53 s
